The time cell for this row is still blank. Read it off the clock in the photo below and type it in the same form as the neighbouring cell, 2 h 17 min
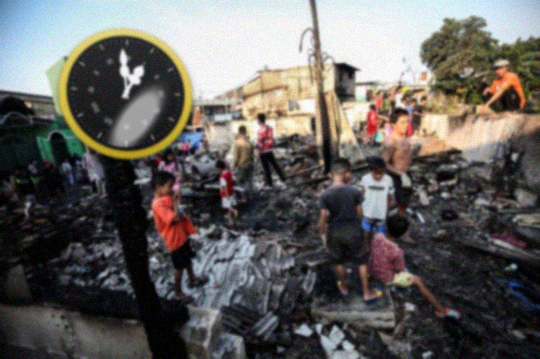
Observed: 12 h 59 min
